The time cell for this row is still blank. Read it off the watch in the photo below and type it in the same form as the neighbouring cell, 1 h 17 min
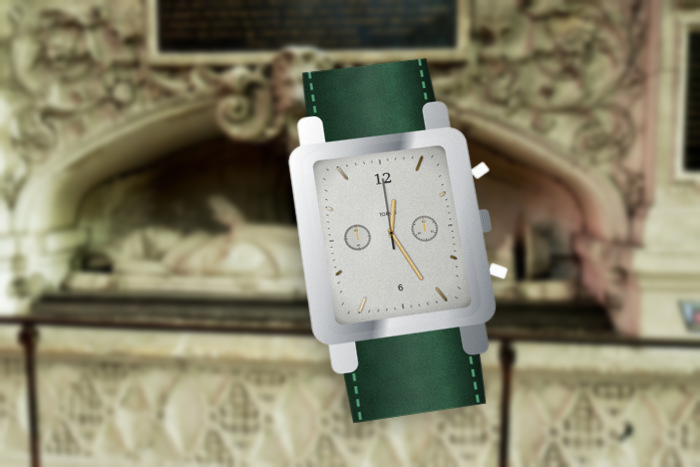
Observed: 12 h 26 min
